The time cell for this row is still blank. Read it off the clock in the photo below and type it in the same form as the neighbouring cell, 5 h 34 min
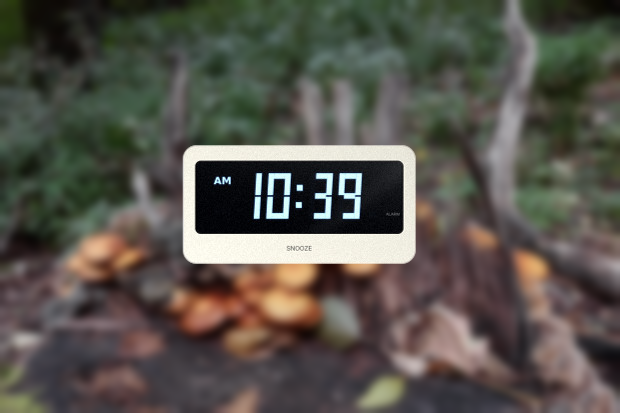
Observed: 10 h 39 min
